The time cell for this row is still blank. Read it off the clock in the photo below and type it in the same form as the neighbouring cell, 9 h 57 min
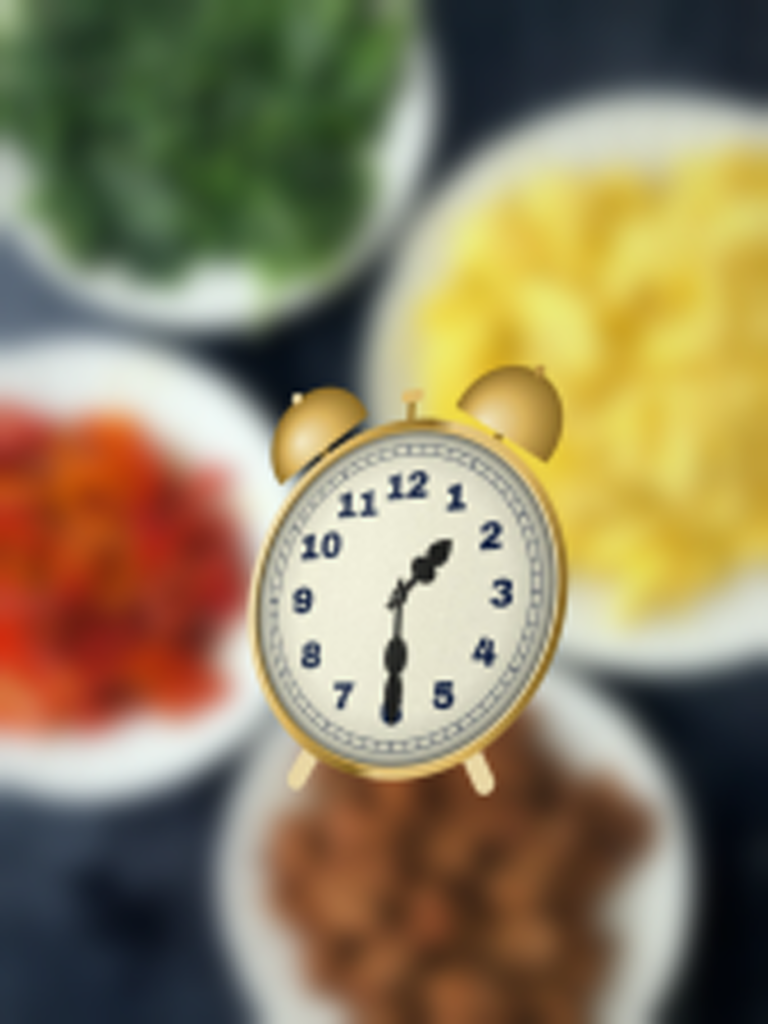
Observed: 1 h 30 min
